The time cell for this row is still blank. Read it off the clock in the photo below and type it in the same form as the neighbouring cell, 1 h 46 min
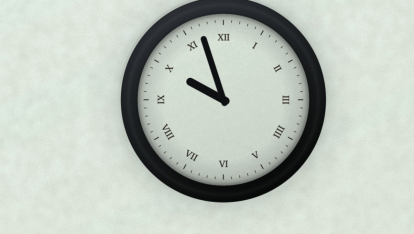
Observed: 9 h 57 min
